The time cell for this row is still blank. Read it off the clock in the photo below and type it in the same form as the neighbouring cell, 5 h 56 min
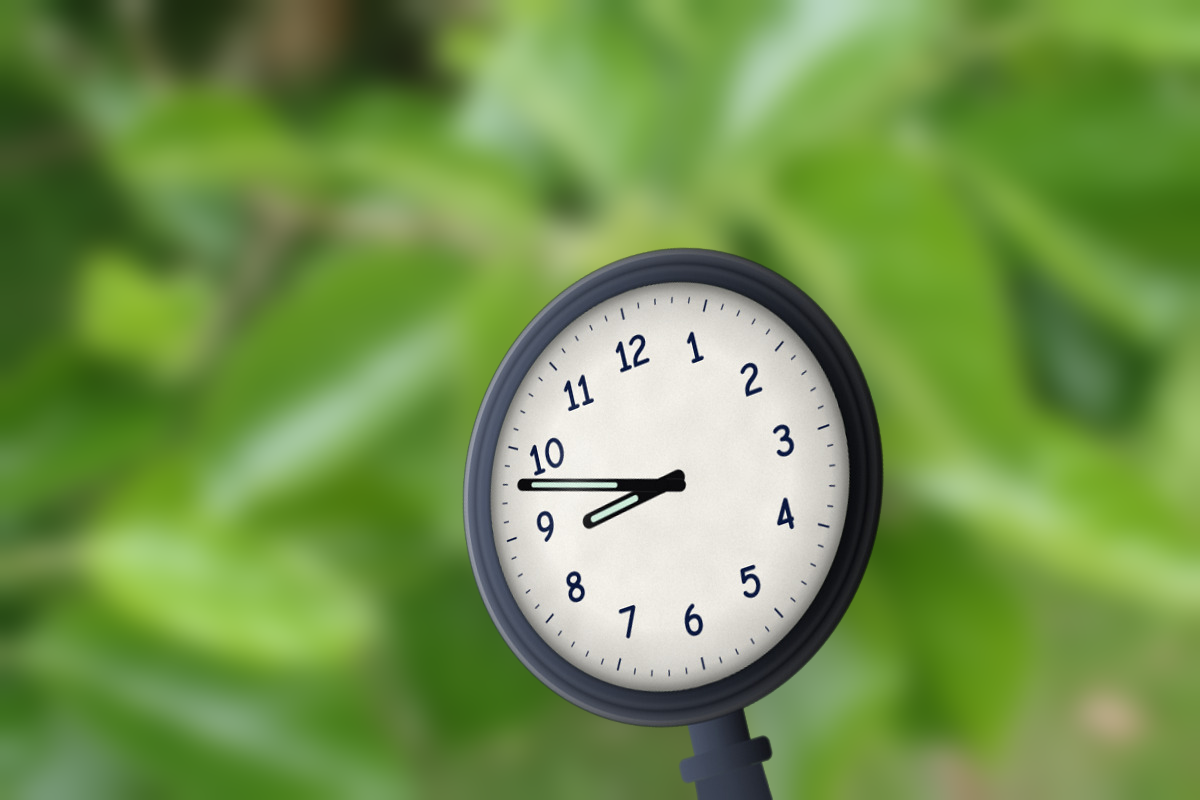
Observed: 8 h 48 min
